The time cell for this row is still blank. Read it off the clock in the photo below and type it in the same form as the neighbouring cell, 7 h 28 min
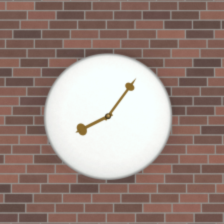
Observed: 8 h 06 min
